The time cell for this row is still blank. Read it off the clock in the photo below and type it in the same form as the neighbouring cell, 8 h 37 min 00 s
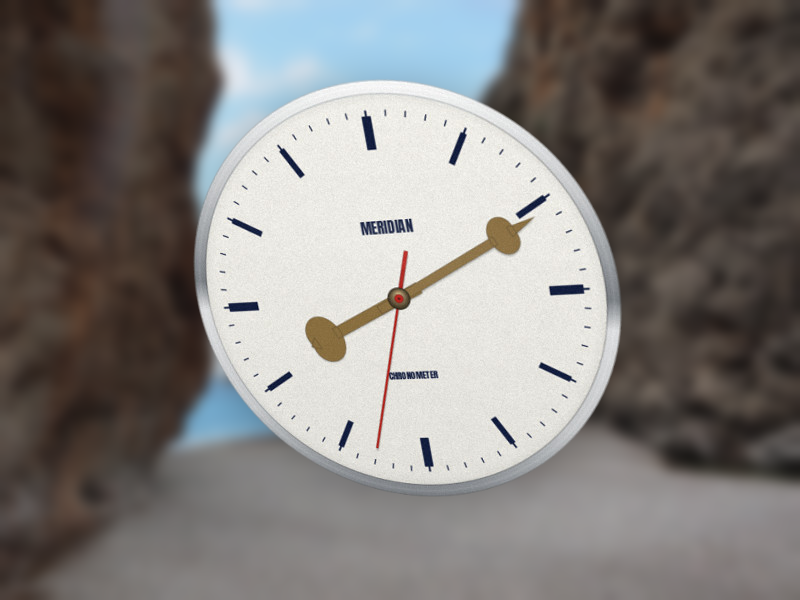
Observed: 8 h 10 min 33 s
